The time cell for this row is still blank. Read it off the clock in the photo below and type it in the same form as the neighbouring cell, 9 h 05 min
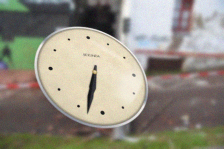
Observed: 6 h 33 min
